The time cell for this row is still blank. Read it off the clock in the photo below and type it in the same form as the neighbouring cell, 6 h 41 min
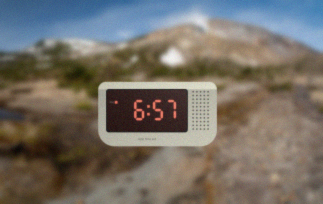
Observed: 6 h 57 min
